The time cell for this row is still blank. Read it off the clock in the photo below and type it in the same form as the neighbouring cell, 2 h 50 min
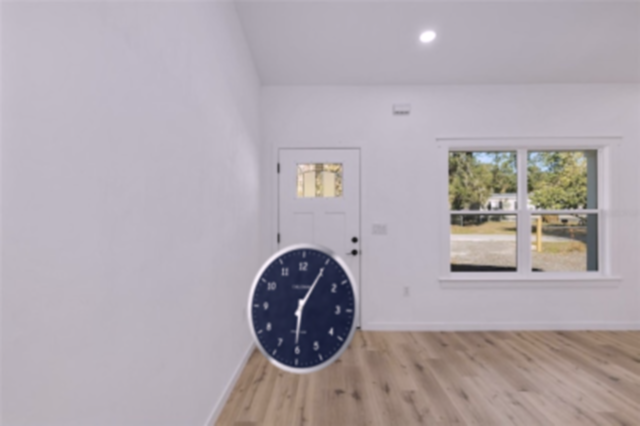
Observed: 6 h 05 min
